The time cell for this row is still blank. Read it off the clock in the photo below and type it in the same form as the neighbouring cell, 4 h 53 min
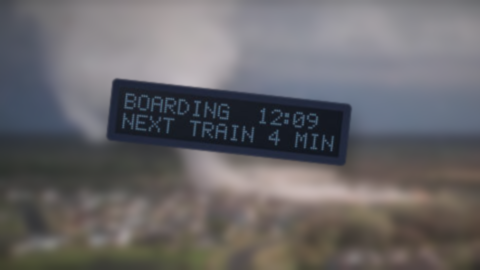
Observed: 12 h 09 min
